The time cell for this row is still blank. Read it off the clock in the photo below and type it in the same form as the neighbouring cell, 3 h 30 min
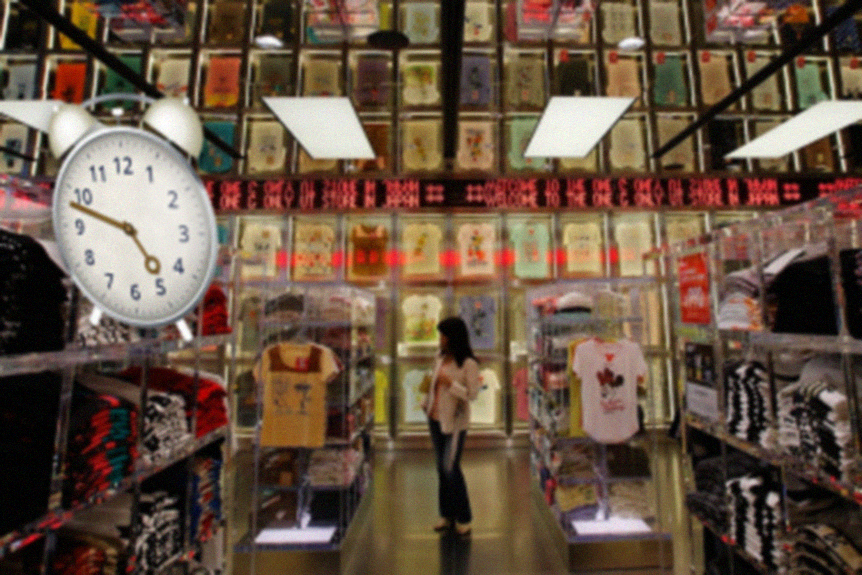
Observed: 4 h 48 min
